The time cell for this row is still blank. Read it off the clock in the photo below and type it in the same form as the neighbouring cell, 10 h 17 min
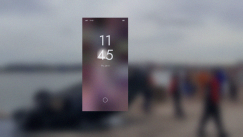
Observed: 11 h 45 min
